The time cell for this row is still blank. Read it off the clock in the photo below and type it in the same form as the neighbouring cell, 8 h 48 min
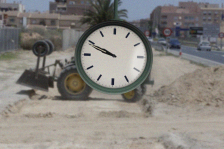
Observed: 9 h 49 min
